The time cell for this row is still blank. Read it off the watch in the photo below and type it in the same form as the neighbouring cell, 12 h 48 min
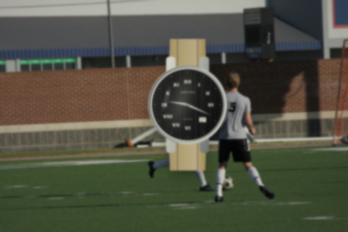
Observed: 9 h 19 min
